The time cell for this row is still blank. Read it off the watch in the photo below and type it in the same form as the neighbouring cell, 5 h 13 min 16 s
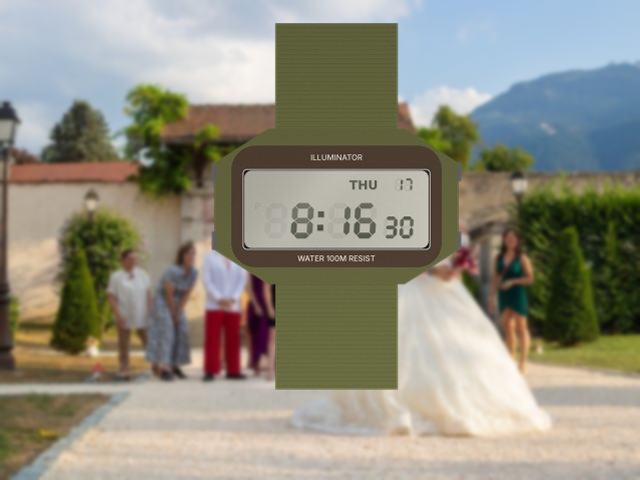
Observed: 8 h 16 min 30 s
